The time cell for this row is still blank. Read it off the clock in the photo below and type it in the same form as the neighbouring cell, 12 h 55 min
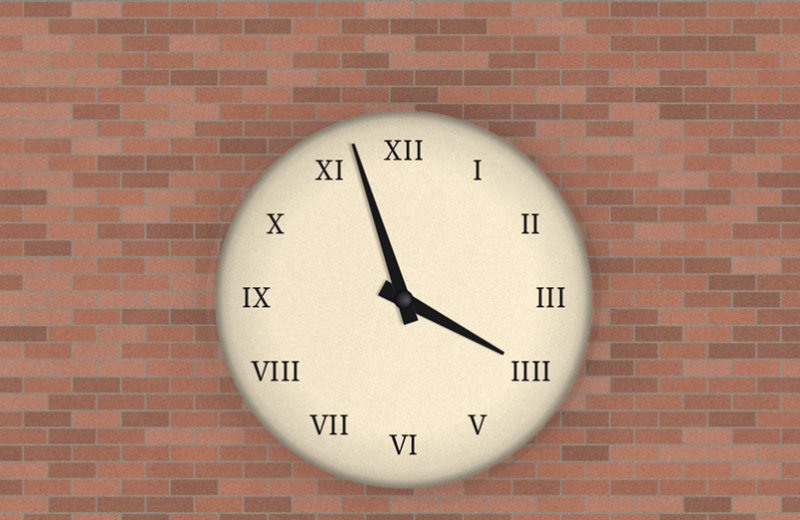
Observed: 3 h 57 min
